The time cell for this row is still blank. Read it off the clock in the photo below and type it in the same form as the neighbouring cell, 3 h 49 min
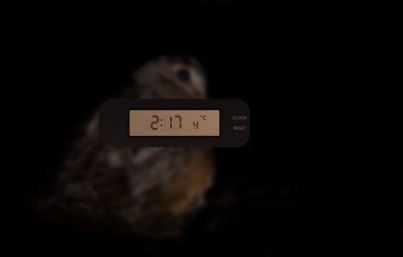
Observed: 2 h 17 min
